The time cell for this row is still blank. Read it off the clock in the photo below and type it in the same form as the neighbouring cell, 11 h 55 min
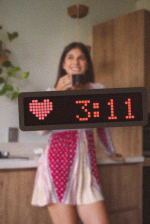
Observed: 3 h 11 min
